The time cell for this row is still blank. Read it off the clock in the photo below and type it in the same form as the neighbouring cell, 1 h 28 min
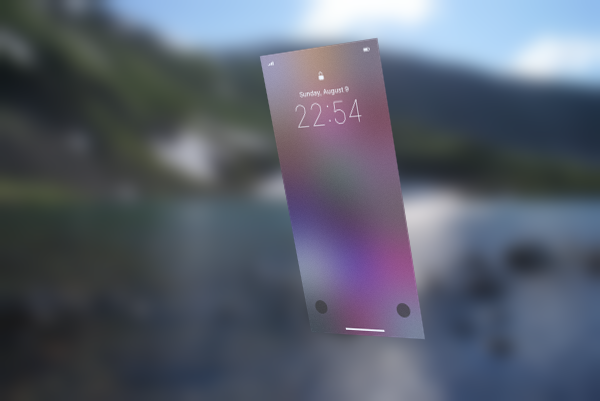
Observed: 22 h 54 min
